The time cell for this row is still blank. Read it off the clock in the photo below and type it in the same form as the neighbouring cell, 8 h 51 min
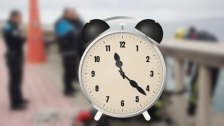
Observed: 11 h 22 min
